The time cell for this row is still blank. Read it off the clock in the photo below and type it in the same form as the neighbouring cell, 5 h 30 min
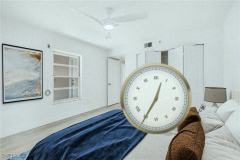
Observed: 12 h 35 min
